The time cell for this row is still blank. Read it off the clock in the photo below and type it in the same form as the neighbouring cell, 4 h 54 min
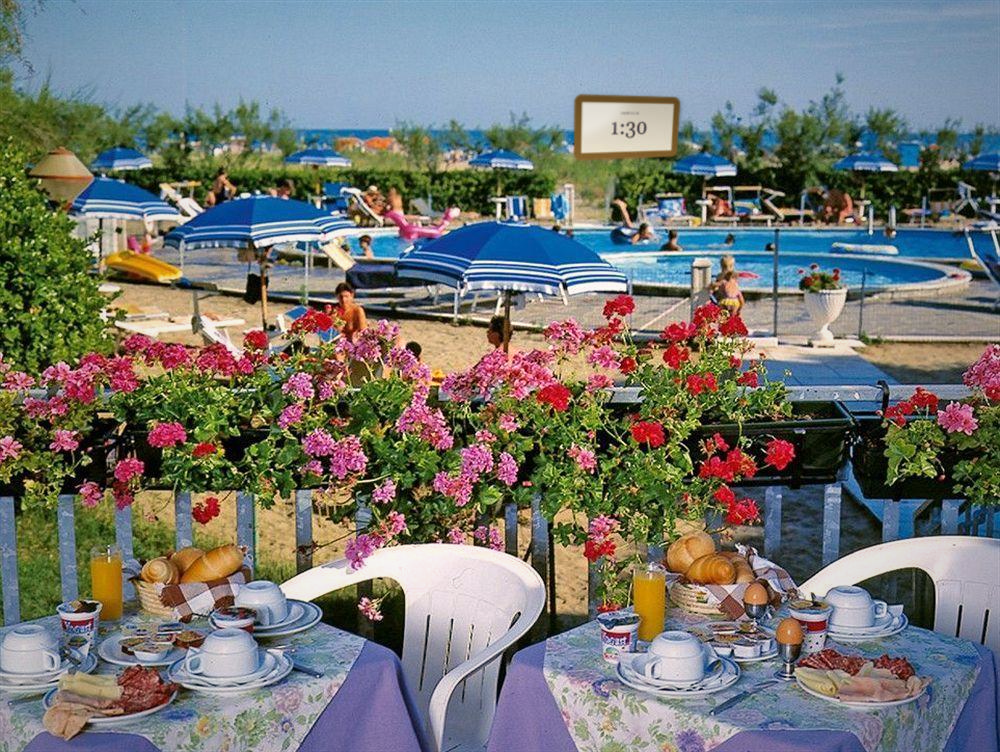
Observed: 1 h 30 min
